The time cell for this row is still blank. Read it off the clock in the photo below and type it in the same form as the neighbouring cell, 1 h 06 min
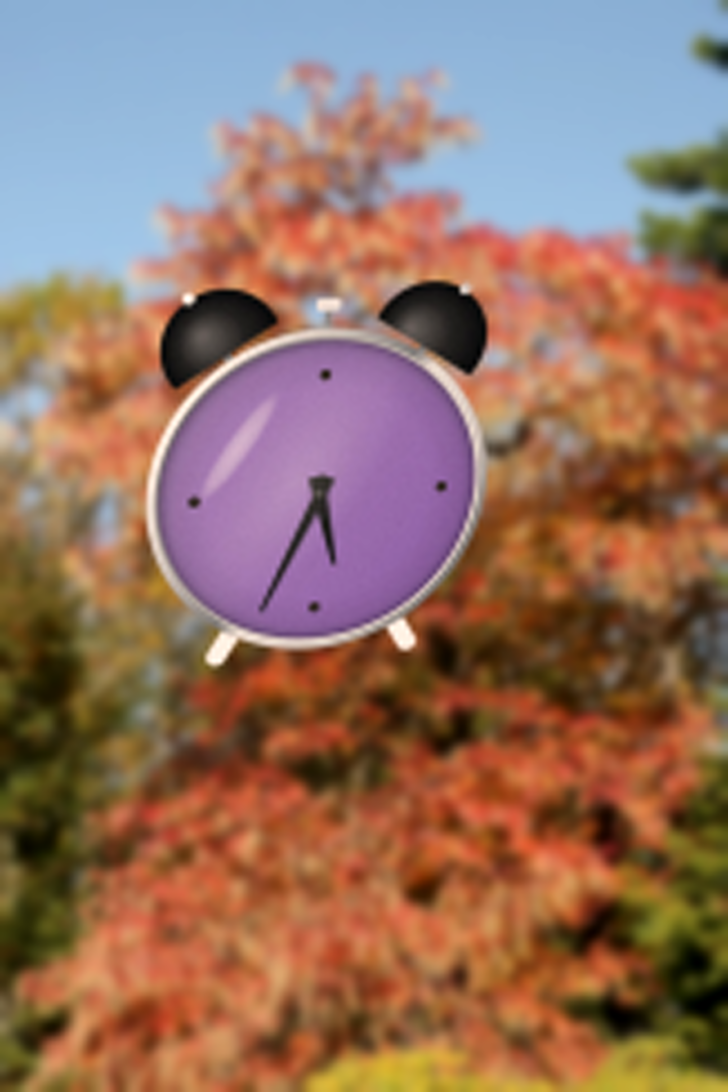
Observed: 5 h 34 min
